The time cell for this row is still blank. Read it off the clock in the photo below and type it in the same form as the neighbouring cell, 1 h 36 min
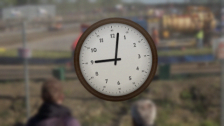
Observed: 9 h 02 min
